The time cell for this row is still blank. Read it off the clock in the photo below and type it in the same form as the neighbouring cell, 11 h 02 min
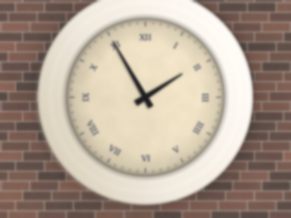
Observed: 1 h 55 min
